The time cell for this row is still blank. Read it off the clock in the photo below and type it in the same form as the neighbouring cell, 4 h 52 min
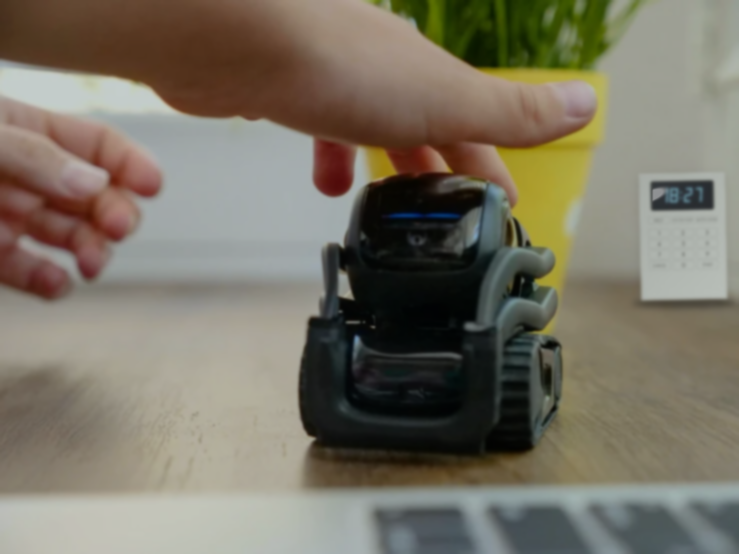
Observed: 18 h 27 min
